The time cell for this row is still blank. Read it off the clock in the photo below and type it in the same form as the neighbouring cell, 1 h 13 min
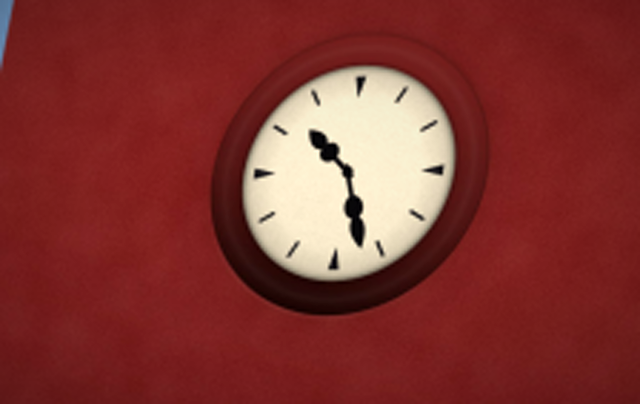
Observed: 10 h 27 min
